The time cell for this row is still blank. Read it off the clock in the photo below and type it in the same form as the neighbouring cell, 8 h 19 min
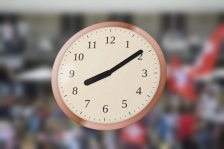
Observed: 8 h 09 min
